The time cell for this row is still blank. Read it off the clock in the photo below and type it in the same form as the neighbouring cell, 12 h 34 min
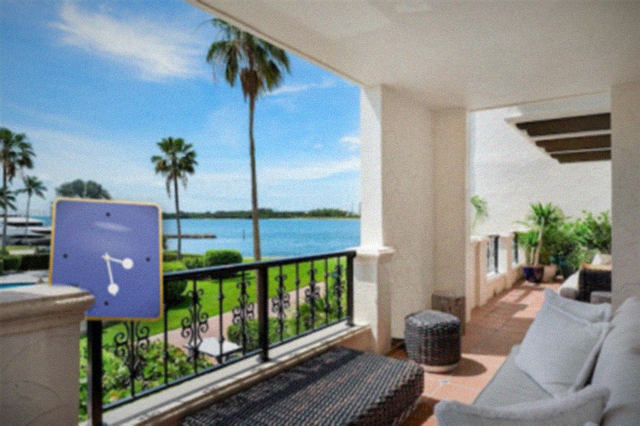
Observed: 3 h 28 min
